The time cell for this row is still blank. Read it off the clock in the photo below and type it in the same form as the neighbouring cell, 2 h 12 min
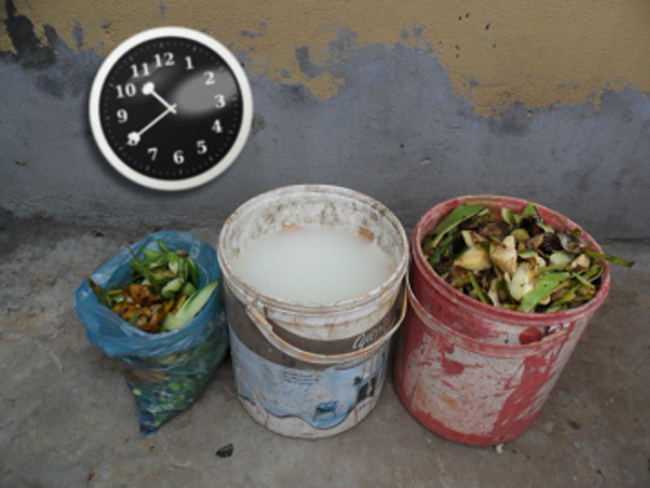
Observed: 10 h 40 min
